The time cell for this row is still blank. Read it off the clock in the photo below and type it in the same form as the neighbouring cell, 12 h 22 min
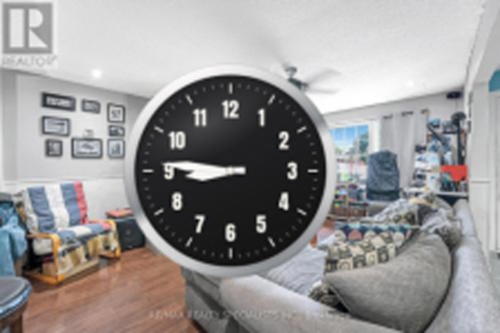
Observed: 8 h 46 min
